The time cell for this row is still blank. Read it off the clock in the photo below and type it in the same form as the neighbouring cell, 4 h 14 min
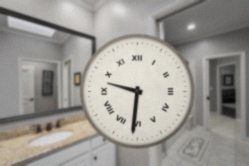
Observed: 9 h 31 min
